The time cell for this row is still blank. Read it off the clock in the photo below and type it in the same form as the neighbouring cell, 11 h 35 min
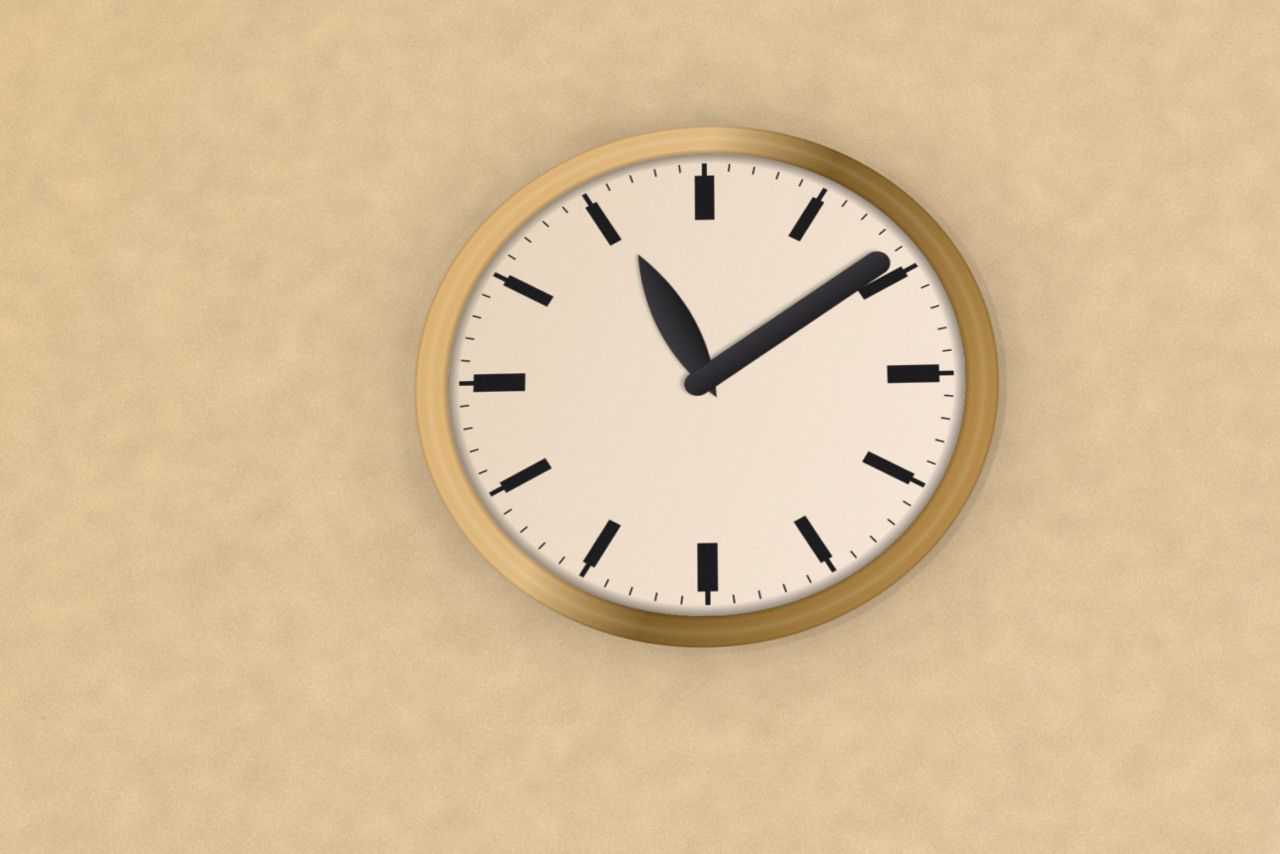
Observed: 11 h 09 min
